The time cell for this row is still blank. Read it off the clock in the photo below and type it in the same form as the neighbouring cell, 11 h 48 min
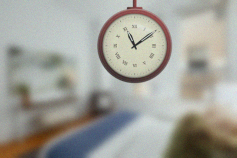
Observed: 11 h 09 min
